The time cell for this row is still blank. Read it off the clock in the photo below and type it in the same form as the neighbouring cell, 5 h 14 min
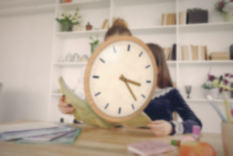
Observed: 3 h 23 min
